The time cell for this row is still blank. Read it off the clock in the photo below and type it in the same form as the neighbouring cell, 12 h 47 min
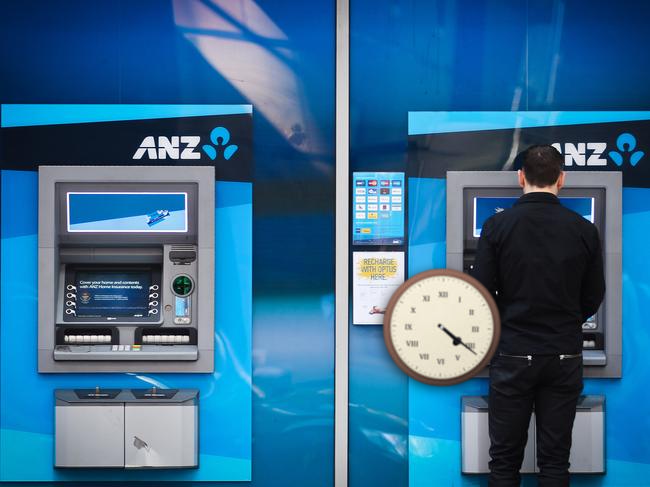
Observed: 4 h 21 min
